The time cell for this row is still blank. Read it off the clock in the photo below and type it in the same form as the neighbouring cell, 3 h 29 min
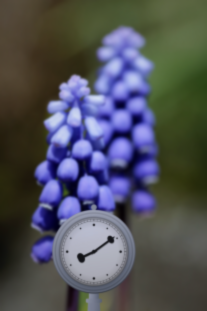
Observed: 8 h 09 min
